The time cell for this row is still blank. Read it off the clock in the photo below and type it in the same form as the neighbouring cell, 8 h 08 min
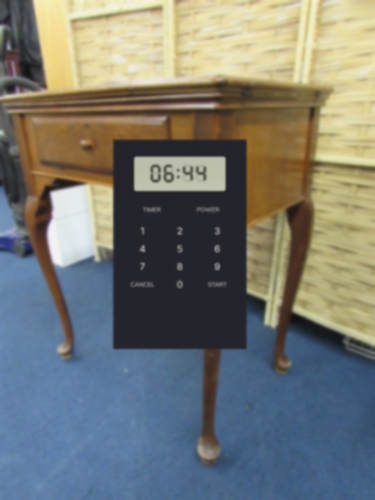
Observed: 6 h 44 min
